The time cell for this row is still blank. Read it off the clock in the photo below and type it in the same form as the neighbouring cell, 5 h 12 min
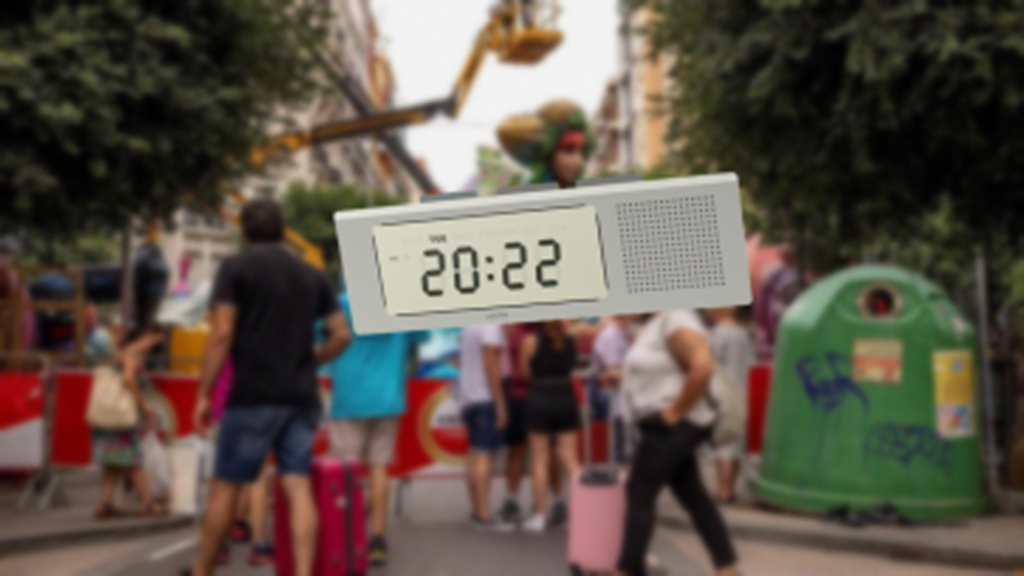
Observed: 20 h 22 min
